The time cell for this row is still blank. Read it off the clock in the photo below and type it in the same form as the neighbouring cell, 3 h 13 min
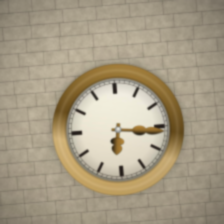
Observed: 6 h 16 min
